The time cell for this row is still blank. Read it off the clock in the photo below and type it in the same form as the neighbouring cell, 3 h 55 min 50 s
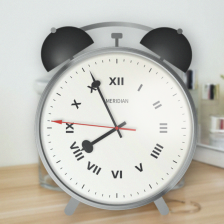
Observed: 7 h 55 min 46 s
